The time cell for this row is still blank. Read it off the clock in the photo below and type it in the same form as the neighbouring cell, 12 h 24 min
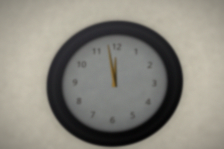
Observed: 11 h 58 min
